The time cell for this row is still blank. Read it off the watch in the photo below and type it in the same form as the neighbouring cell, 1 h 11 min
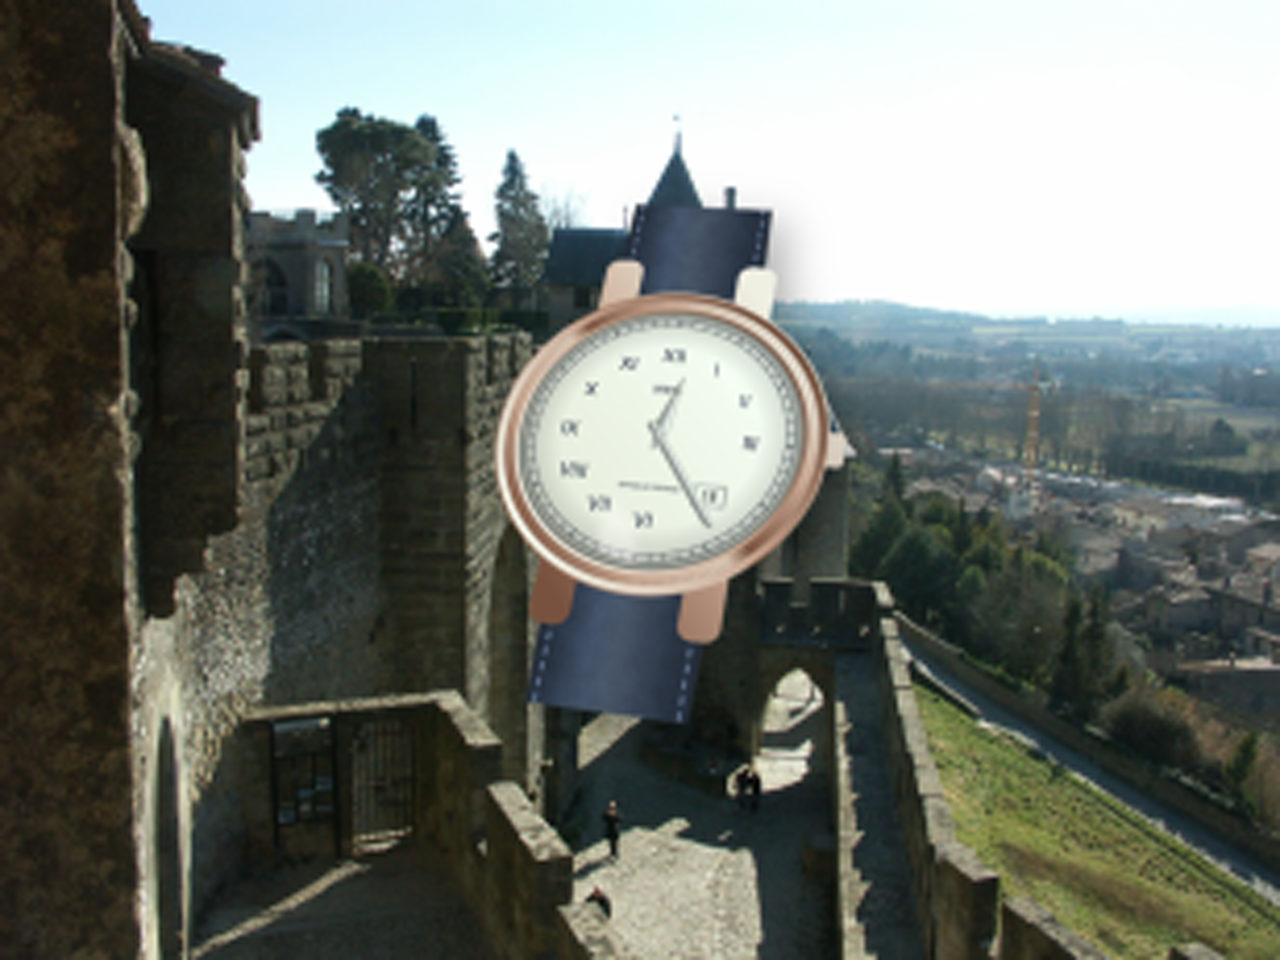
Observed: 12 h 24 min
